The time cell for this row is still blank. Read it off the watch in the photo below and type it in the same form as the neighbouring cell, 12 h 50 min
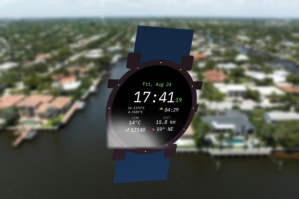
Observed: 17 h 41 min
